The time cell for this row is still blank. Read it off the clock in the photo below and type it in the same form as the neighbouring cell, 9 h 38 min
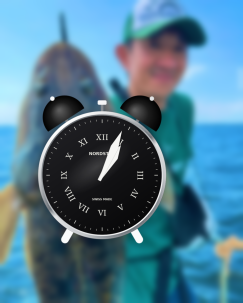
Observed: 1 h 04 min
